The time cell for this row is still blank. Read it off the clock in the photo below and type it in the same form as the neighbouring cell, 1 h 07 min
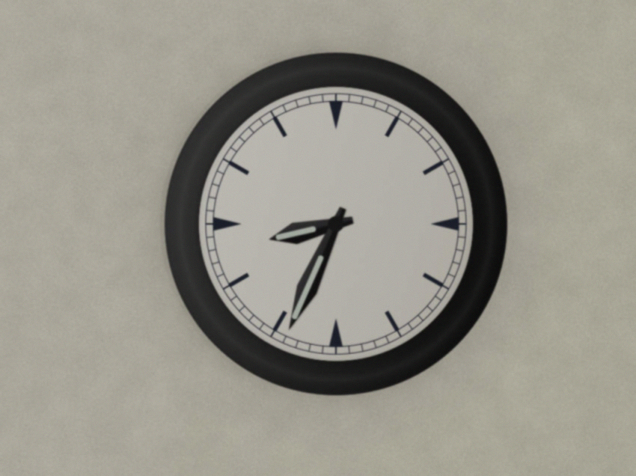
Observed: 8 h 34 min
